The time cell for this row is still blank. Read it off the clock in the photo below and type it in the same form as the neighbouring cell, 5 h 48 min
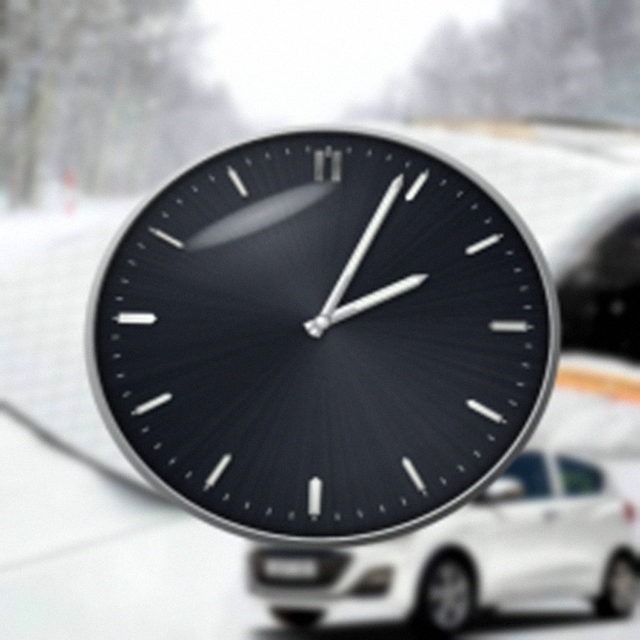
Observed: 2 h 04 min
